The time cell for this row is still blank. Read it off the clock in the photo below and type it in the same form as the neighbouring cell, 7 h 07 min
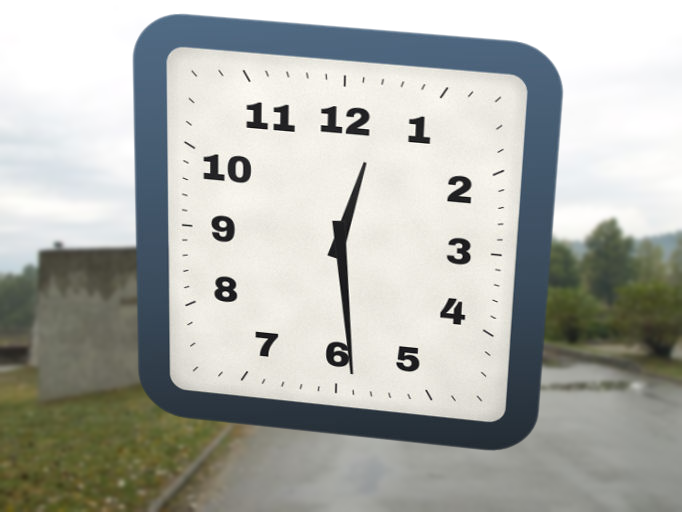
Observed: 12 h 29 min
